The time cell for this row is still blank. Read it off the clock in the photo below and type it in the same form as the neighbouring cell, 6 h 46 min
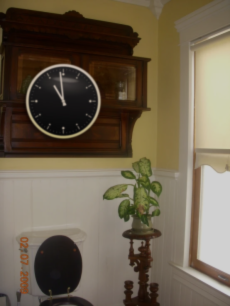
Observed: 10 h 59 min
